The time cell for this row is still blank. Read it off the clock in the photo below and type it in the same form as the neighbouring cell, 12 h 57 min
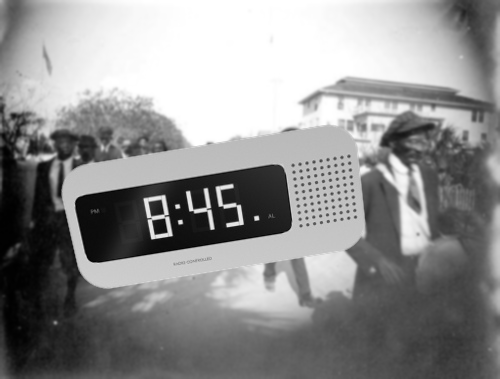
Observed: 8 h 45 min
